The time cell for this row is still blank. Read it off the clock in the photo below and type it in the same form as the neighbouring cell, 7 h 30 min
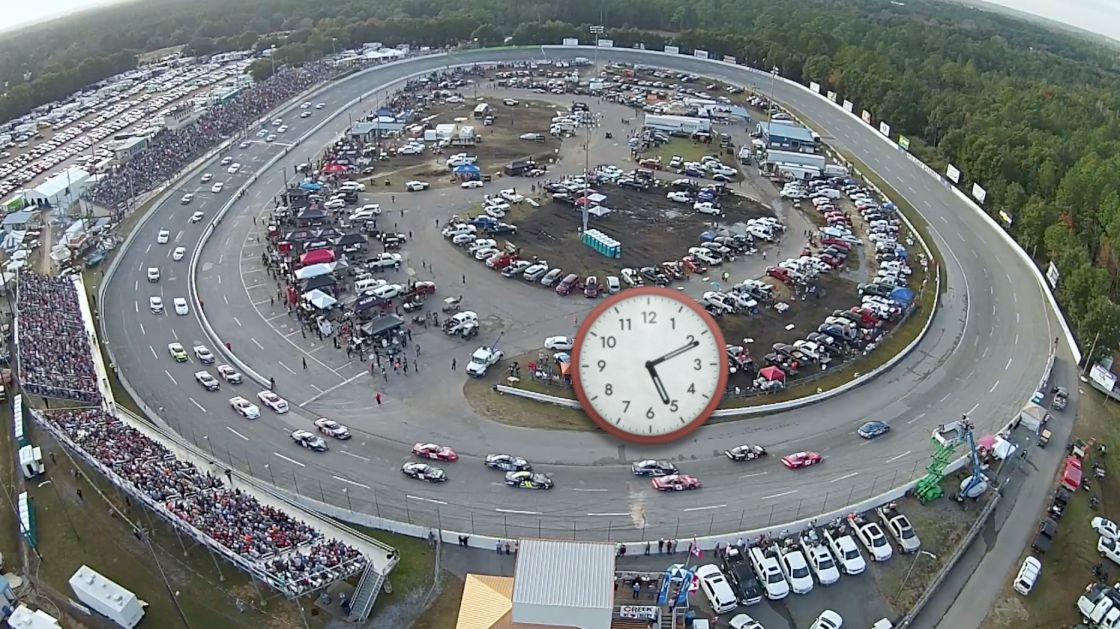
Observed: 5 h 11 min
